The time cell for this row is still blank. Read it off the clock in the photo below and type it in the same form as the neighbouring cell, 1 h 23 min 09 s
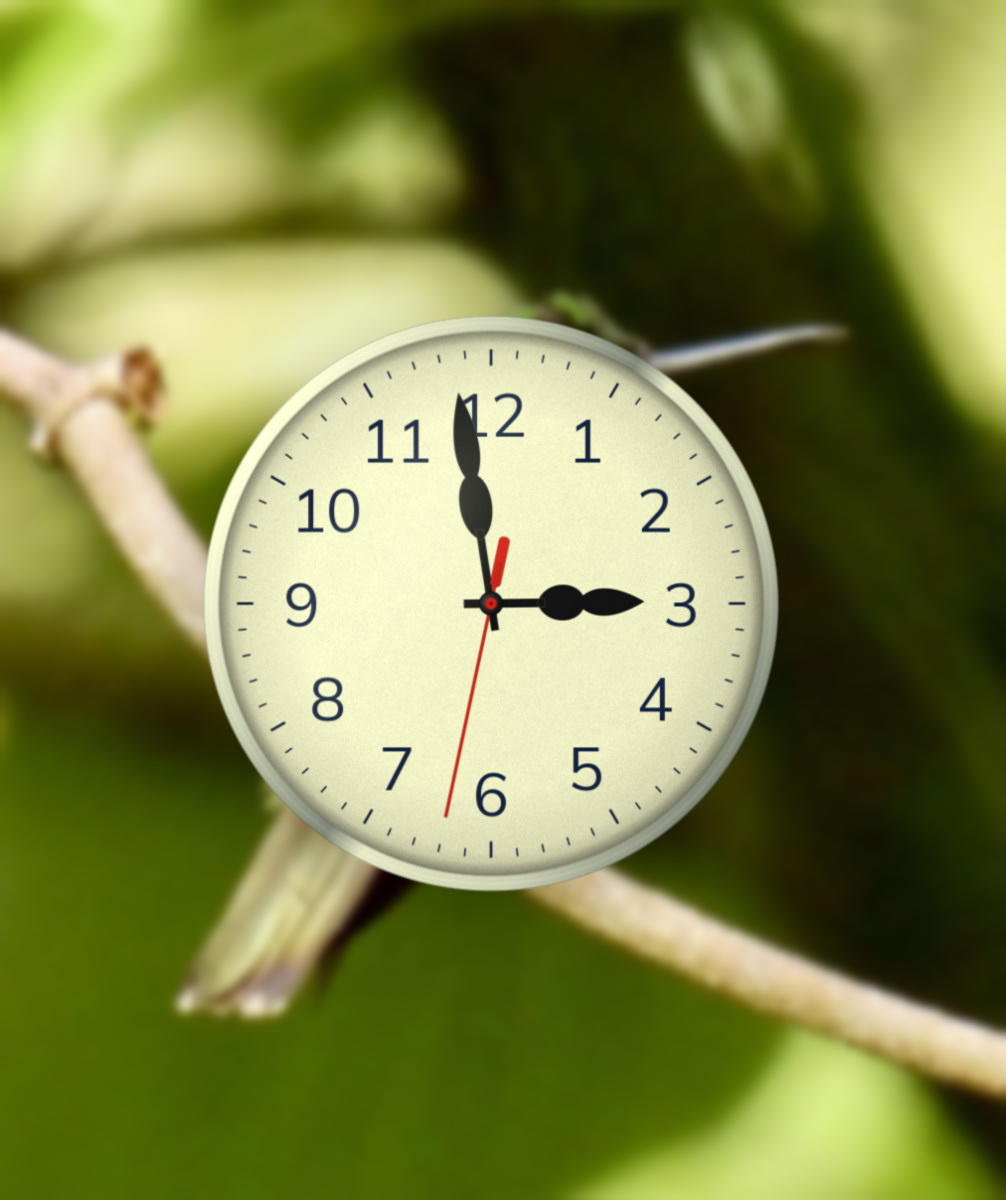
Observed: 2 h 58 min 32 s
